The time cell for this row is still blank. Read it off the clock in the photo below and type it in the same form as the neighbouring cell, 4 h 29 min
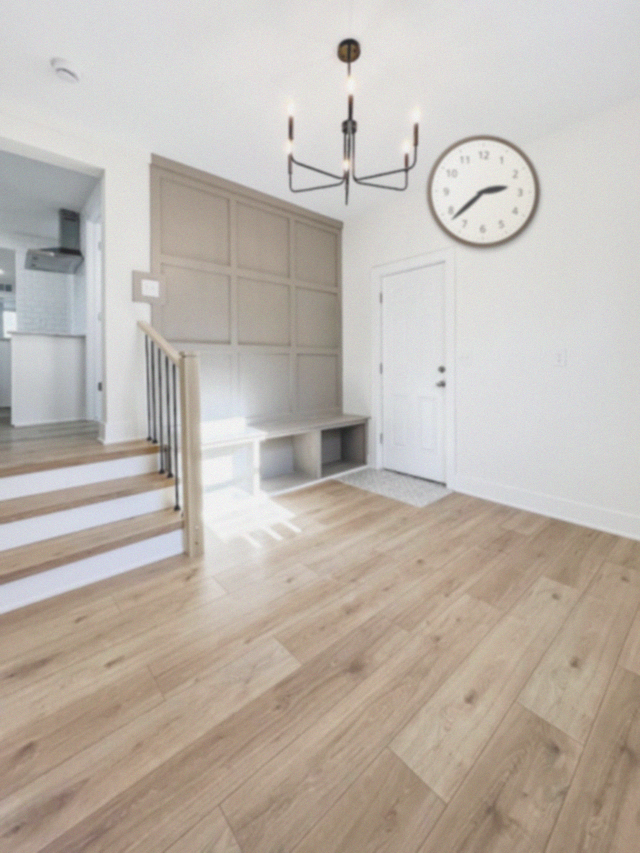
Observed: 2 h 38 min
